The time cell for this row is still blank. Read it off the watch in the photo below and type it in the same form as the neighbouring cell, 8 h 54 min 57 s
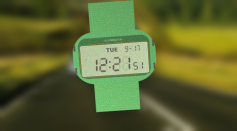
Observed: 12 h 21 min 51 s
